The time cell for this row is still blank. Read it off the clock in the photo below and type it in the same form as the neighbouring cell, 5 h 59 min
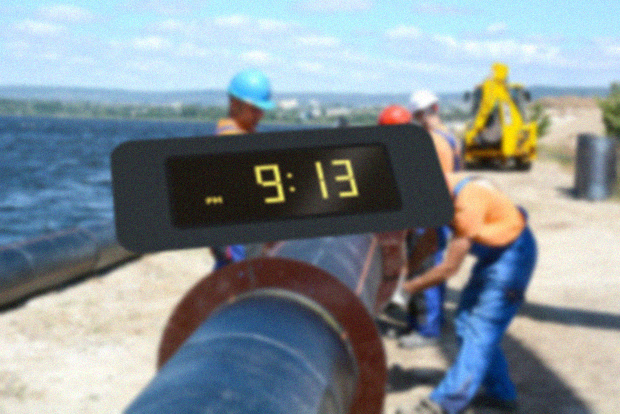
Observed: 9 h 13 min
